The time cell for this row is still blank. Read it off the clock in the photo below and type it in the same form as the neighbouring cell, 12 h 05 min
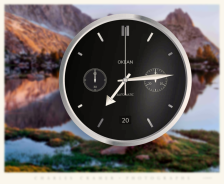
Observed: 7 h 14 min
